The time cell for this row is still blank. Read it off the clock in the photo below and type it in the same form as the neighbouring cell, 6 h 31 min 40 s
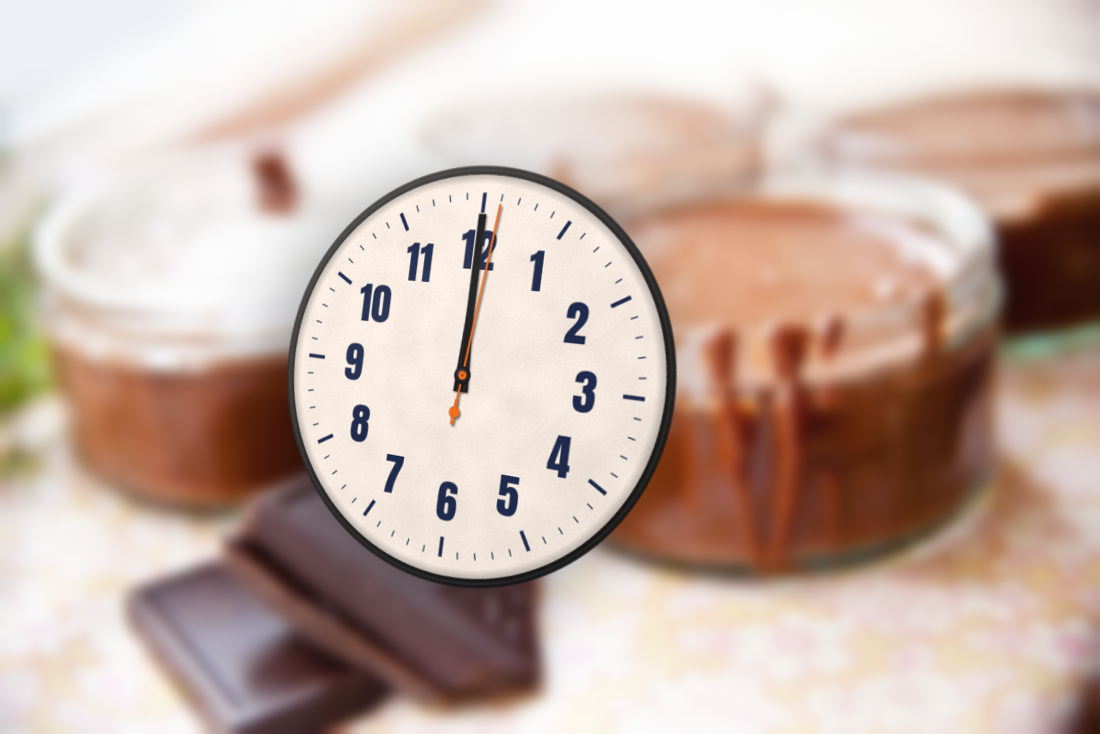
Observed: 12 h 00 min 01 s
